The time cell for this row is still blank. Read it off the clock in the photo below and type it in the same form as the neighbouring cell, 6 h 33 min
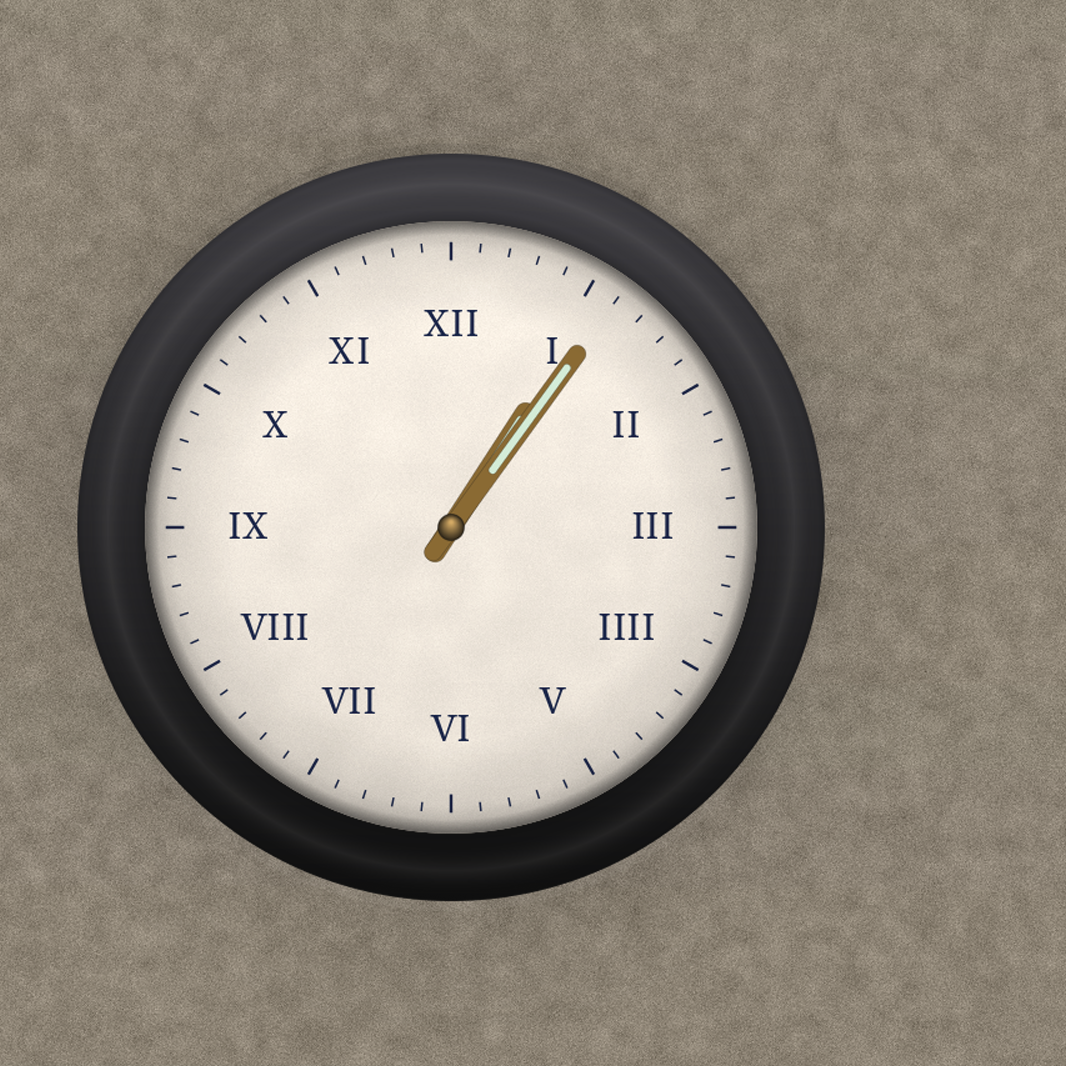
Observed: 1 h 06 min
